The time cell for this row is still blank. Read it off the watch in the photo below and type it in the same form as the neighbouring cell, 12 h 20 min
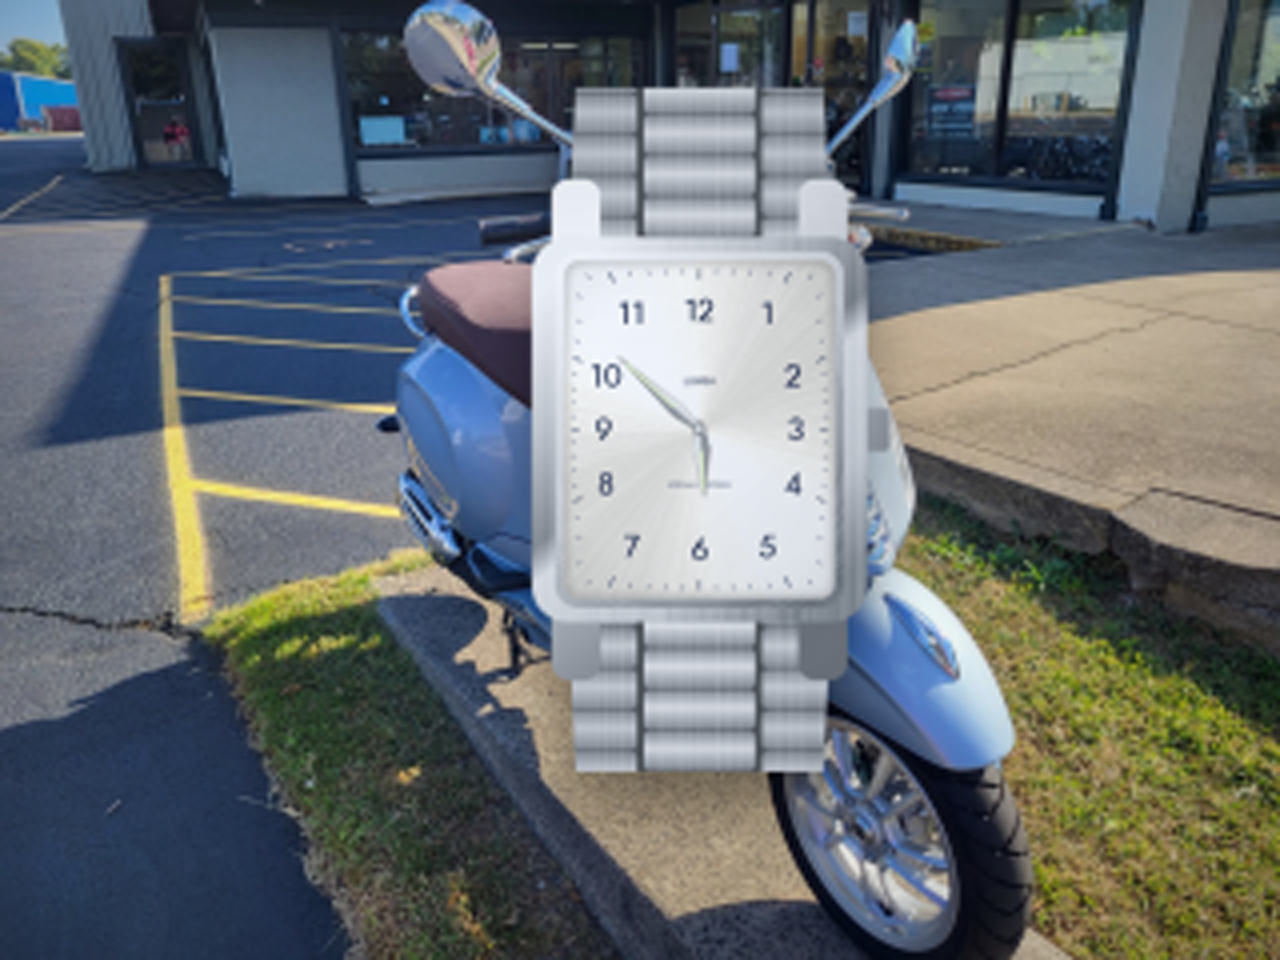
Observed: 5 h 52 min
